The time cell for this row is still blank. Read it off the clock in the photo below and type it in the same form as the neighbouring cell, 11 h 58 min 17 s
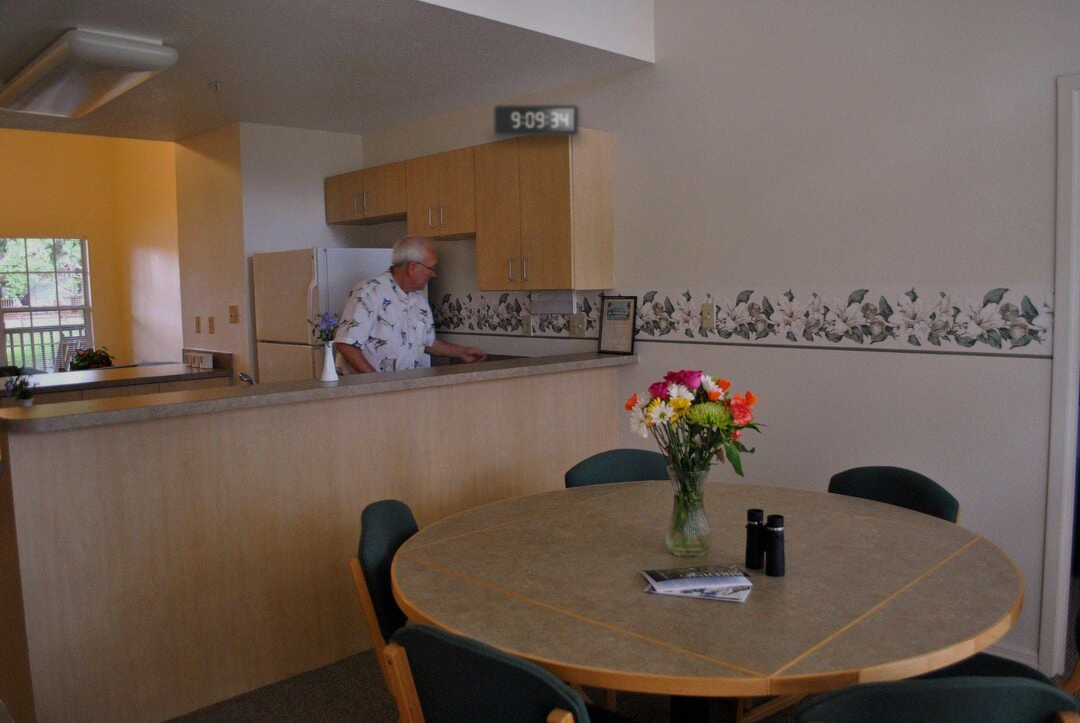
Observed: 9 h 09 min 34 s
